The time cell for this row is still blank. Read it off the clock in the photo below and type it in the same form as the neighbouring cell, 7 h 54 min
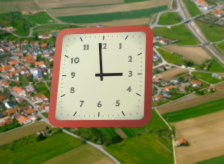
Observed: 2 h 59 min
